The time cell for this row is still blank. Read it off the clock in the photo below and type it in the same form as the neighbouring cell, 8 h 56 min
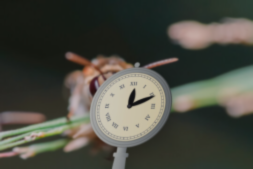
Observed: 12 h 11 min
